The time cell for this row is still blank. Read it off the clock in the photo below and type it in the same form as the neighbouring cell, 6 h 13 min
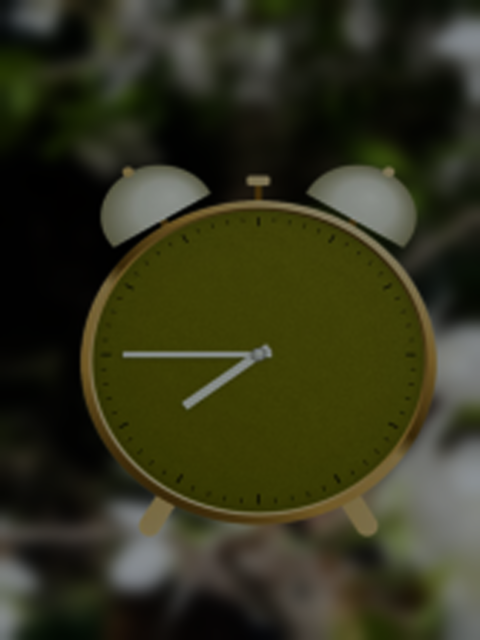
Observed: 7 h 45 min
